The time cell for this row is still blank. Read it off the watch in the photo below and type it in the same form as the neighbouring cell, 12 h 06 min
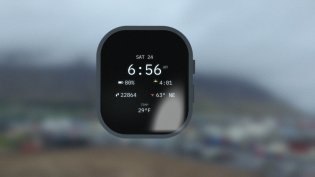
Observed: 6 h 56 min
